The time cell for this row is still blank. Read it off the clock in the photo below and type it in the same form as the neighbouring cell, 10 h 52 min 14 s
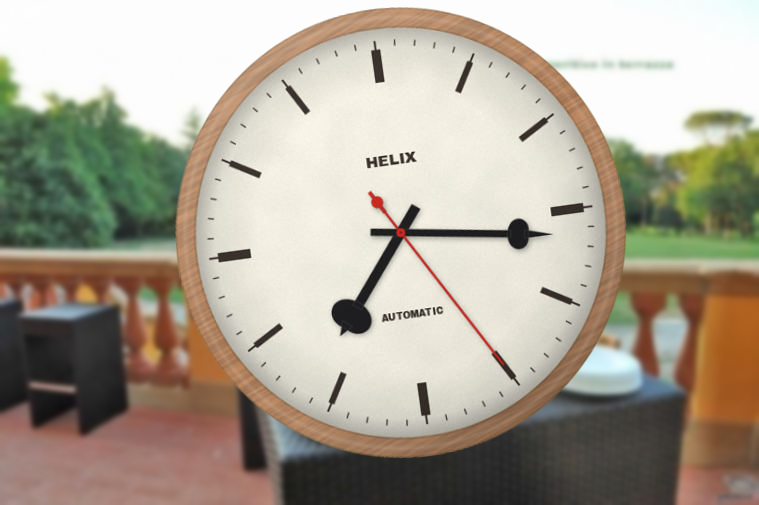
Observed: 7 h 16 min 25 s
